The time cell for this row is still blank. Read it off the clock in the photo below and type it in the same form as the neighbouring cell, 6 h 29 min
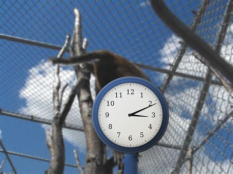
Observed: 3 h 11 min
